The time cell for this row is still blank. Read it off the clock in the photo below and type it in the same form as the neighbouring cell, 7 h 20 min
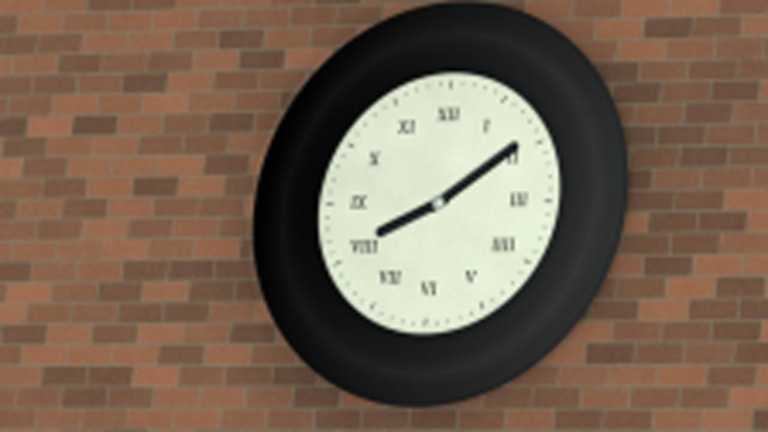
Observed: 8 h 09 min
